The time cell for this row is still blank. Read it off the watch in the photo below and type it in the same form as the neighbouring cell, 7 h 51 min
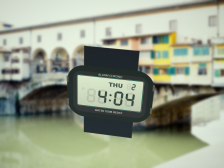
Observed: 4 h 04 min
